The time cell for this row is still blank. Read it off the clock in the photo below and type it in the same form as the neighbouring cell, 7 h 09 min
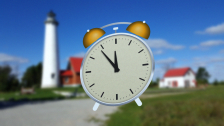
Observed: 11 h 54 min
